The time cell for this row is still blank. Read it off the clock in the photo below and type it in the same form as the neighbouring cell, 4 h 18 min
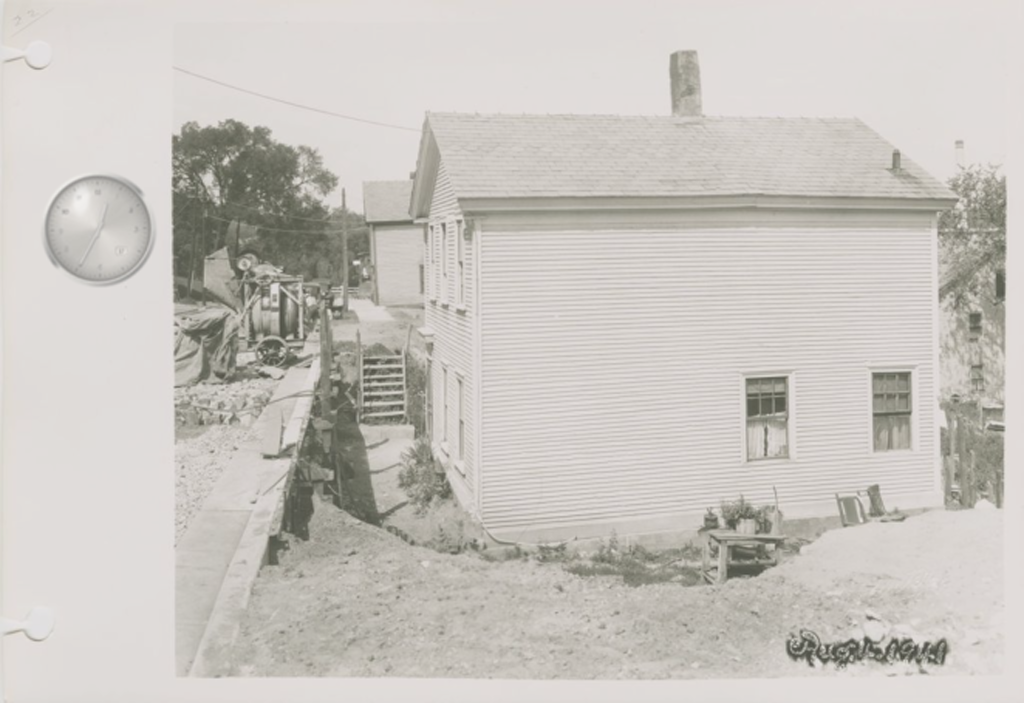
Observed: 12 h 35 min
